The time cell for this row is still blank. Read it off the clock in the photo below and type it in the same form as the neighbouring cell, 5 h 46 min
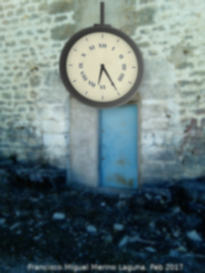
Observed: 6 h 25 min
